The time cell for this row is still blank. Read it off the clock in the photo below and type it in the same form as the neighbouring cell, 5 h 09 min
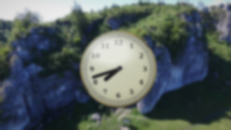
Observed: 7 h 42 min
